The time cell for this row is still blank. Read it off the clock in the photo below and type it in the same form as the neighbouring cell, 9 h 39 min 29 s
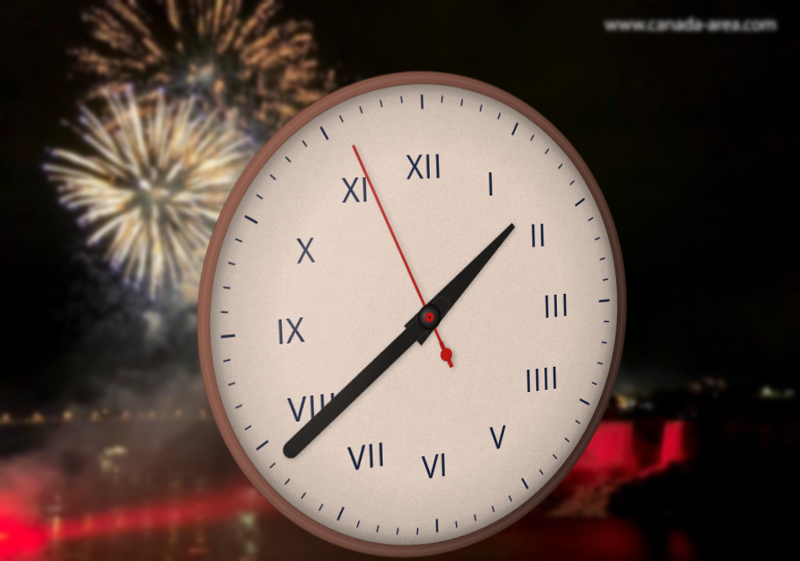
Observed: 1 h 38 min 56 s
